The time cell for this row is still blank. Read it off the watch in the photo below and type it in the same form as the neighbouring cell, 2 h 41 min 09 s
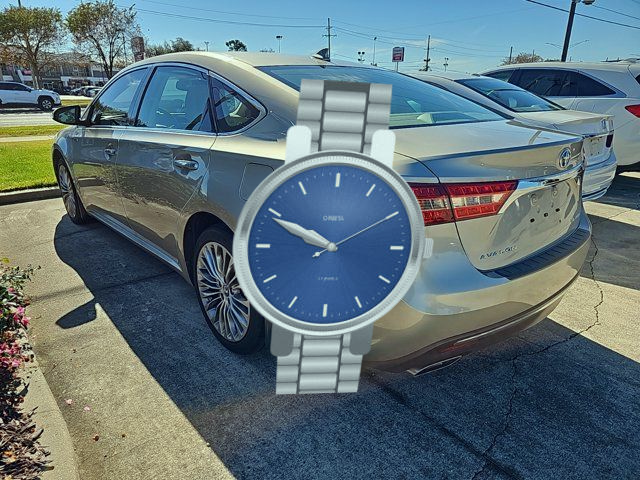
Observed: 9 h 49 min 10 s
